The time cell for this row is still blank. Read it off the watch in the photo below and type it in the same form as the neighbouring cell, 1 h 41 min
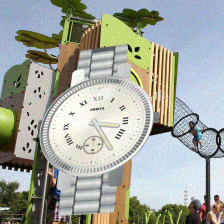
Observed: 3 h 25 min
